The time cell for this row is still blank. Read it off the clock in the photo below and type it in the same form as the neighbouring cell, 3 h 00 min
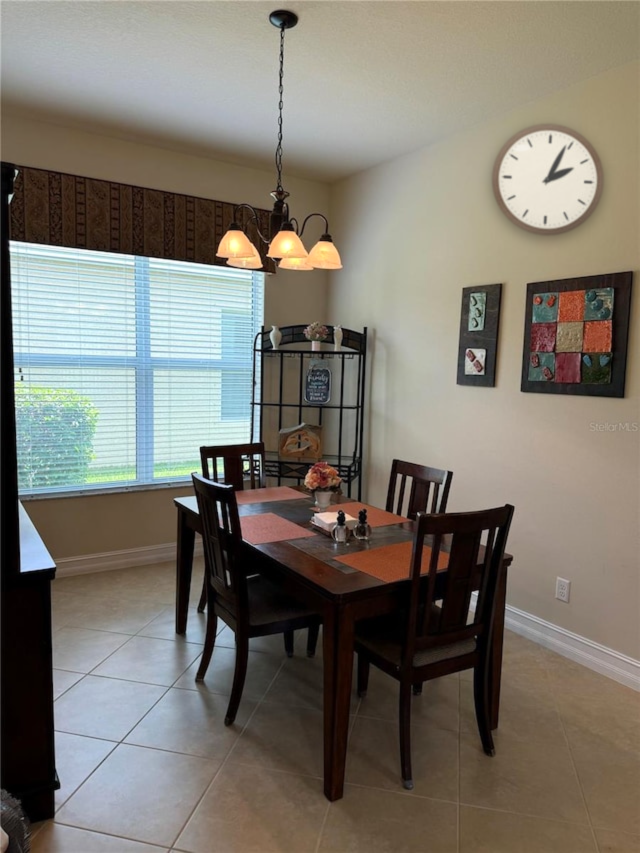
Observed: 2 h 04 min
